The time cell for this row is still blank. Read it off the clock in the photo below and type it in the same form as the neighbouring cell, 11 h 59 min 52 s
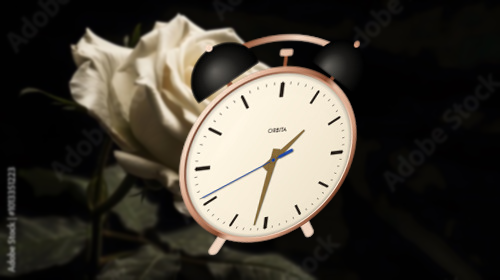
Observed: 1 h 31 min 41 s
